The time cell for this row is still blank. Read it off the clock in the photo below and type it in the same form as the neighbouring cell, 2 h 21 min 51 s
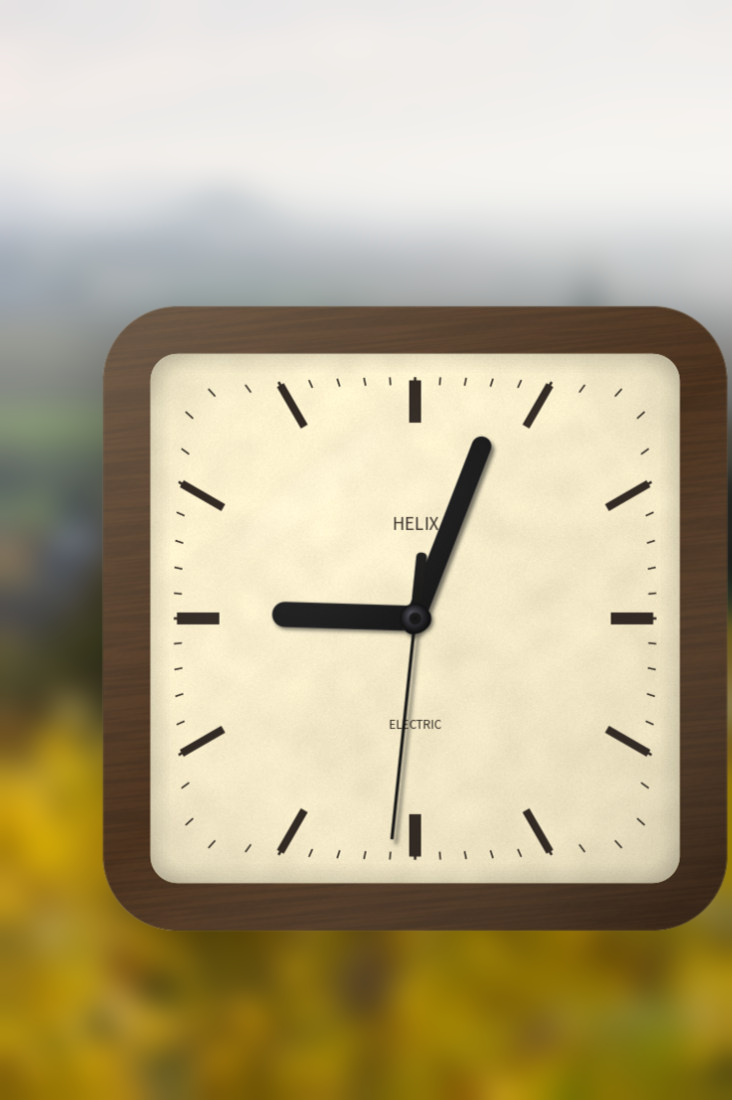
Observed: 9 h 03 min 31 s
